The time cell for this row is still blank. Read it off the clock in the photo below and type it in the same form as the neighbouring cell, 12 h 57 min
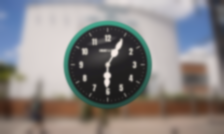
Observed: 6 h 05 min
